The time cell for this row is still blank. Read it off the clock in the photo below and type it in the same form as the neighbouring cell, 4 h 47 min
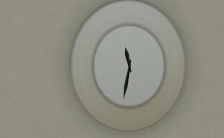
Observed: 11 h 32 min
